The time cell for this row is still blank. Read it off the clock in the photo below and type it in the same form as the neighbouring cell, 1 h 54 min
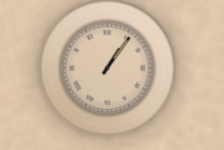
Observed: 1 h 06 min
